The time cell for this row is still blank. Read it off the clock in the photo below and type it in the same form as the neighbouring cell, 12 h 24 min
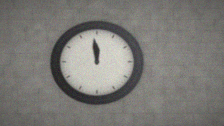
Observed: 11 h 59 min
